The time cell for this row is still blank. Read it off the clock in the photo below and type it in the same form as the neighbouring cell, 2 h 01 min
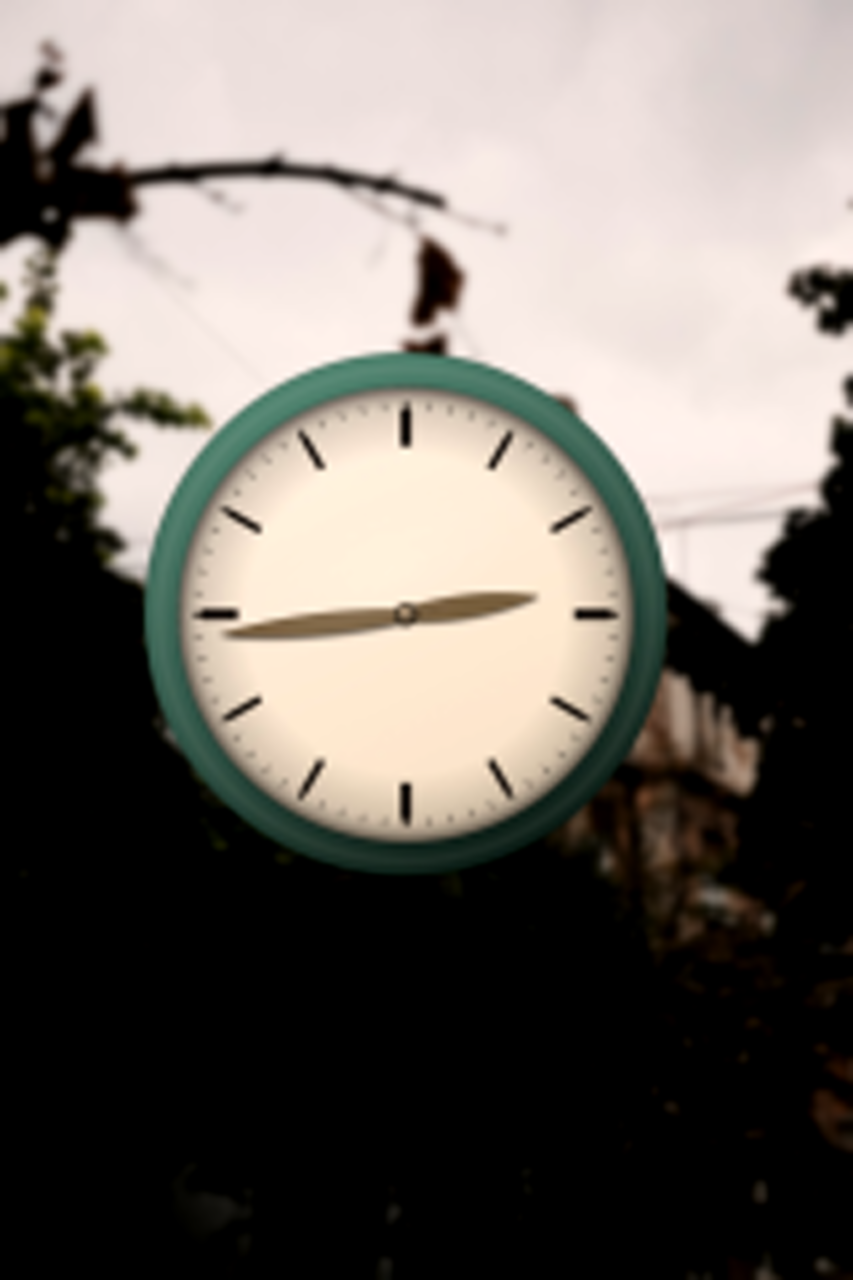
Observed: 2 h 44 min
